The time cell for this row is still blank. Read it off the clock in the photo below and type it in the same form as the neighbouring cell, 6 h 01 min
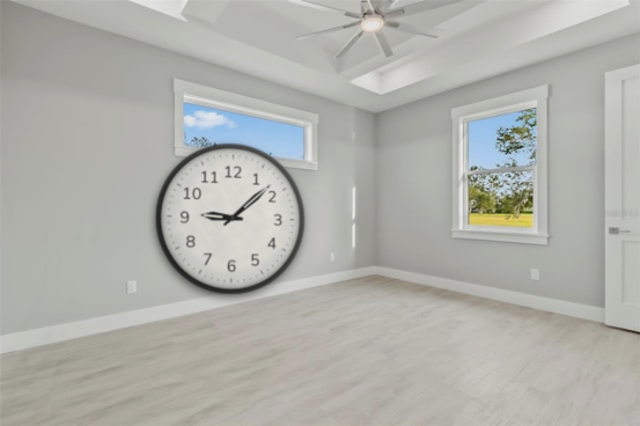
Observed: 9 h 08 min
